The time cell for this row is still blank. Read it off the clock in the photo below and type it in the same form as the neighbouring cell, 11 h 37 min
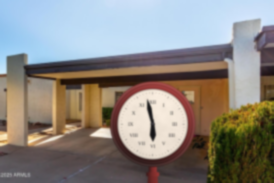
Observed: 5 h 58 min
